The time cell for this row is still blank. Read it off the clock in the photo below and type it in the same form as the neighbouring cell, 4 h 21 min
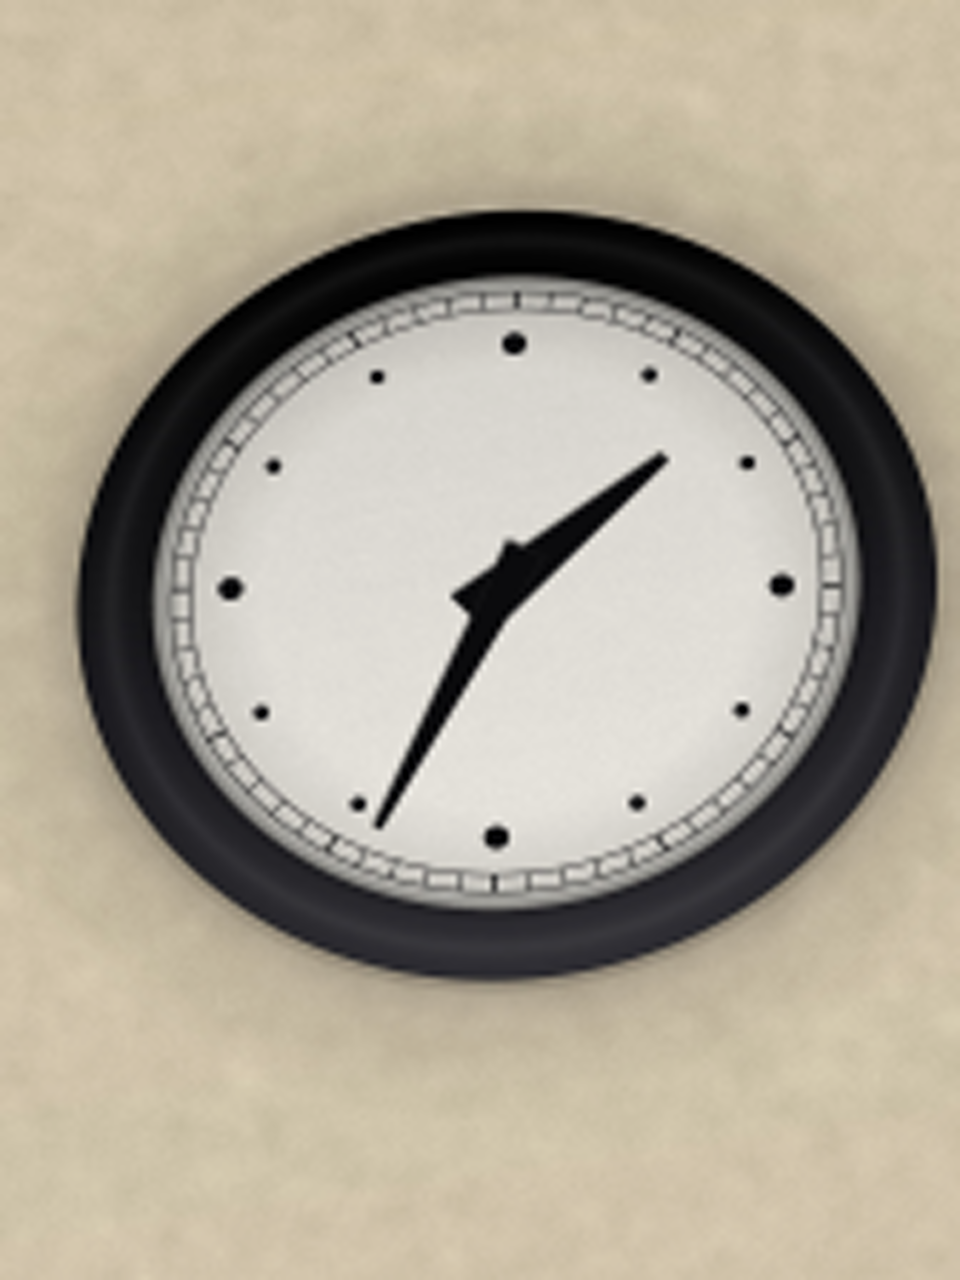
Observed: 1 h 34 min
